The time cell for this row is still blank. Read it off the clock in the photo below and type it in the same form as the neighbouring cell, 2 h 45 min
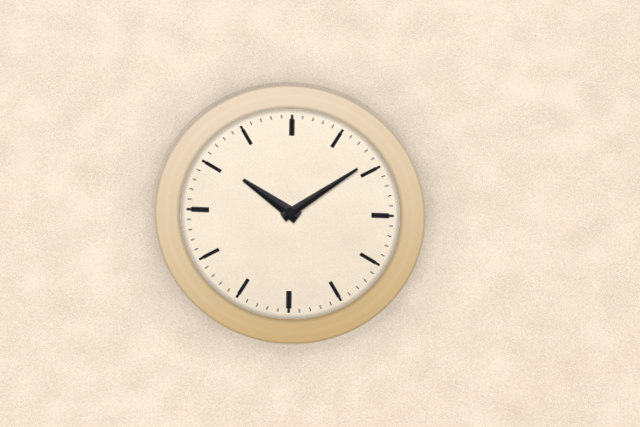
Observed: 10 h 09 min
